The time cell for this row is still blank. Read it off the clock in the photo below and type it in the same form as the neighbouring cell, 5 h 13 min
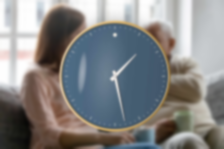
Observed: 1 h 28 min
